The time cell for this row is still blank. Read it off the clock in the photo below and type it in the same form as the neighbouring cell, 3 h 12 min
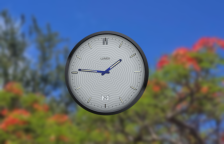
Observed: 1 h 46 min
